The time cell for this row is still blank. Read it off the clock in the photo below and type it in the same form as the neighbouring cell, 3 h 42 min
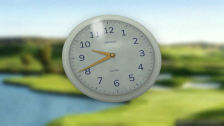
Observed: 9 h 41 min
